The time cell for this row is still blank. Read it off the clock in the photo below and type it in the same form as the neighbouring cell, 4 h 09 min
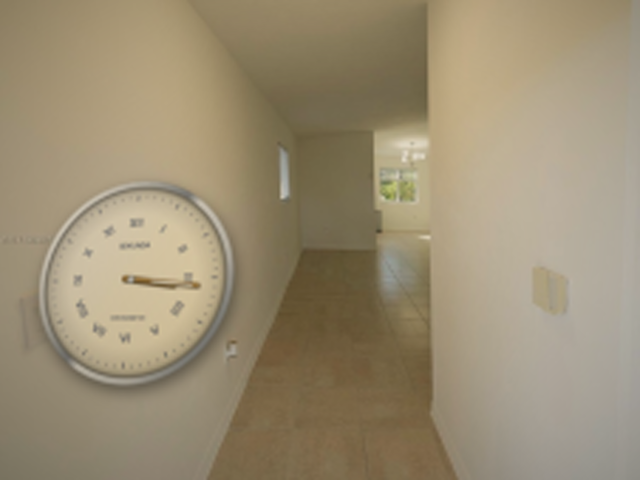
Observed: 3 h 16 min
